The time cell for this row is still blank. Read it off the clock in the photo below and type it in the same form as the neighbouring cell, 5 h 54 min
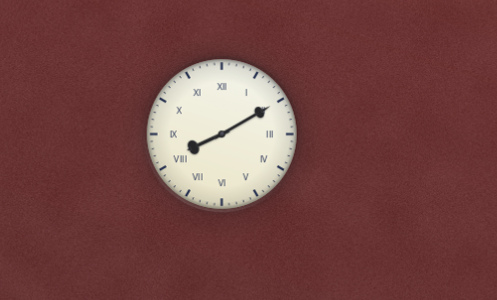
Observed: 8 h 10 min
